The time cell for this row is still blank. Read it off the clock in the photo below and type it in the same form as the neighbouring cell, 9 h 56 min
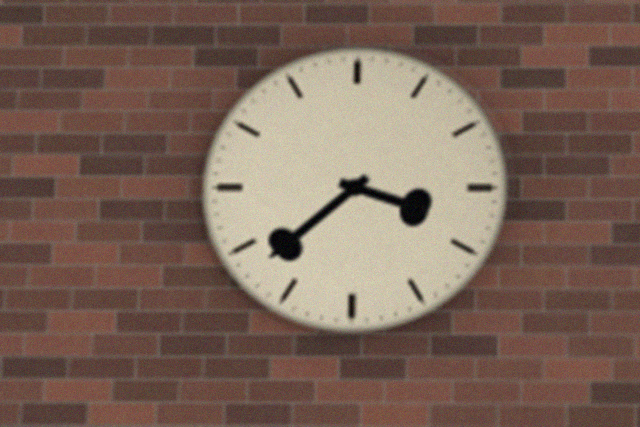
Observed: 3 h 38 min
